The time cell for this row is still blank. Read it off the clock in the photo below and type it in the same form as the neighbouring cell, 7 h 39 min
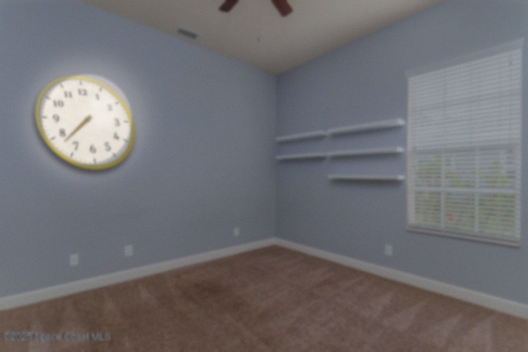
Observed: 7 h 38 min
